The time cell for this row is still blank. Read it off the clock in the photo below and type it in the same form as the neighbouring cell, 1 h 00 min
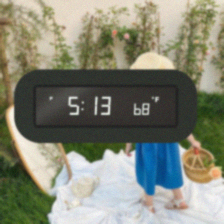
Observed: 5 h 13 min
